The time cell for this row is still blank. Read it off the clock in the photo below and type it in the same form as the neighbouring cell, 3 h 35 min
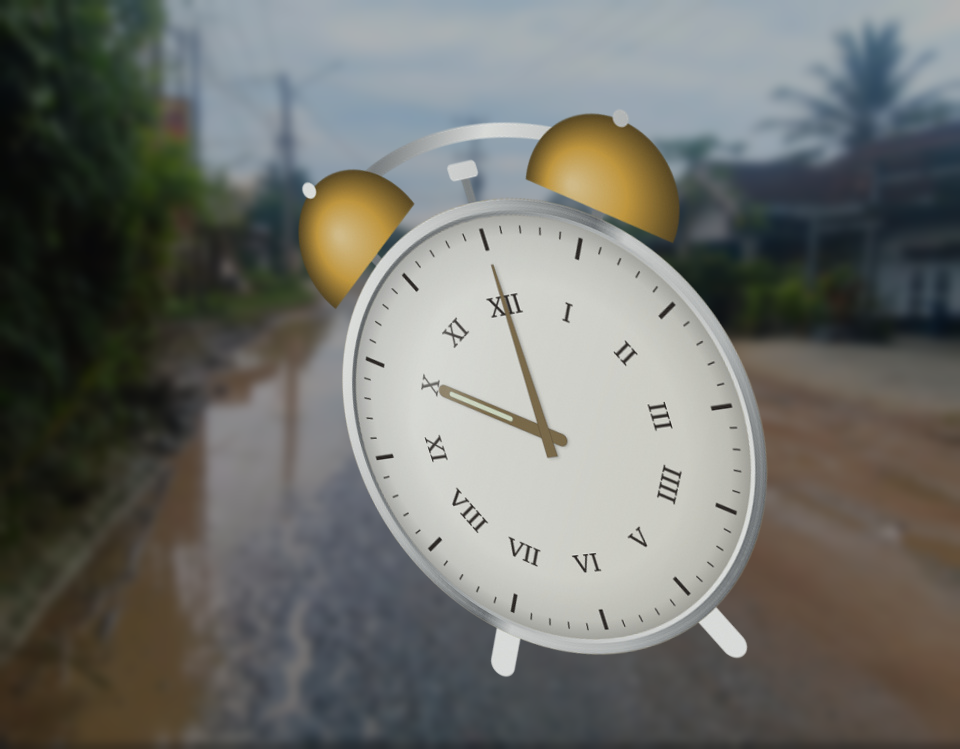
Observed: 10 h 00 min
